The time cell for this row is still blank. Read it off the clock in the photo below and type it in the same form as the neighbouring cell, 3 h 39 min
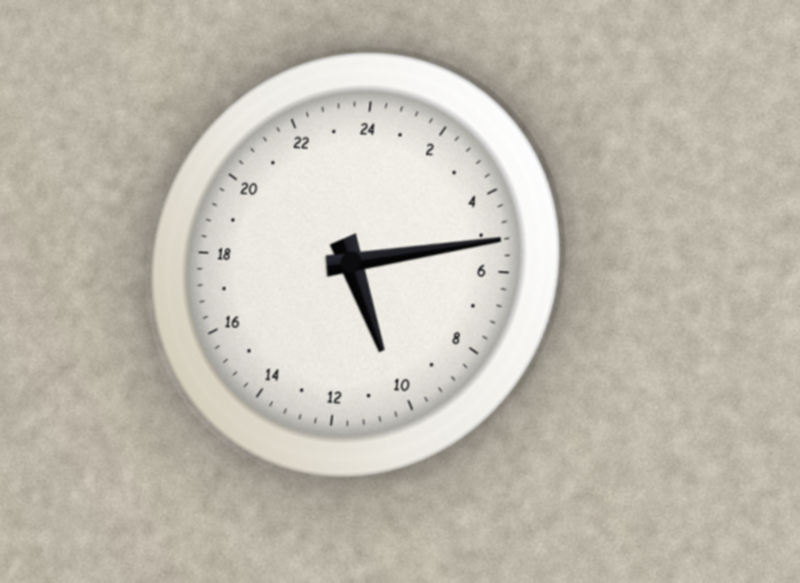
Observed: 10 h 13 min
